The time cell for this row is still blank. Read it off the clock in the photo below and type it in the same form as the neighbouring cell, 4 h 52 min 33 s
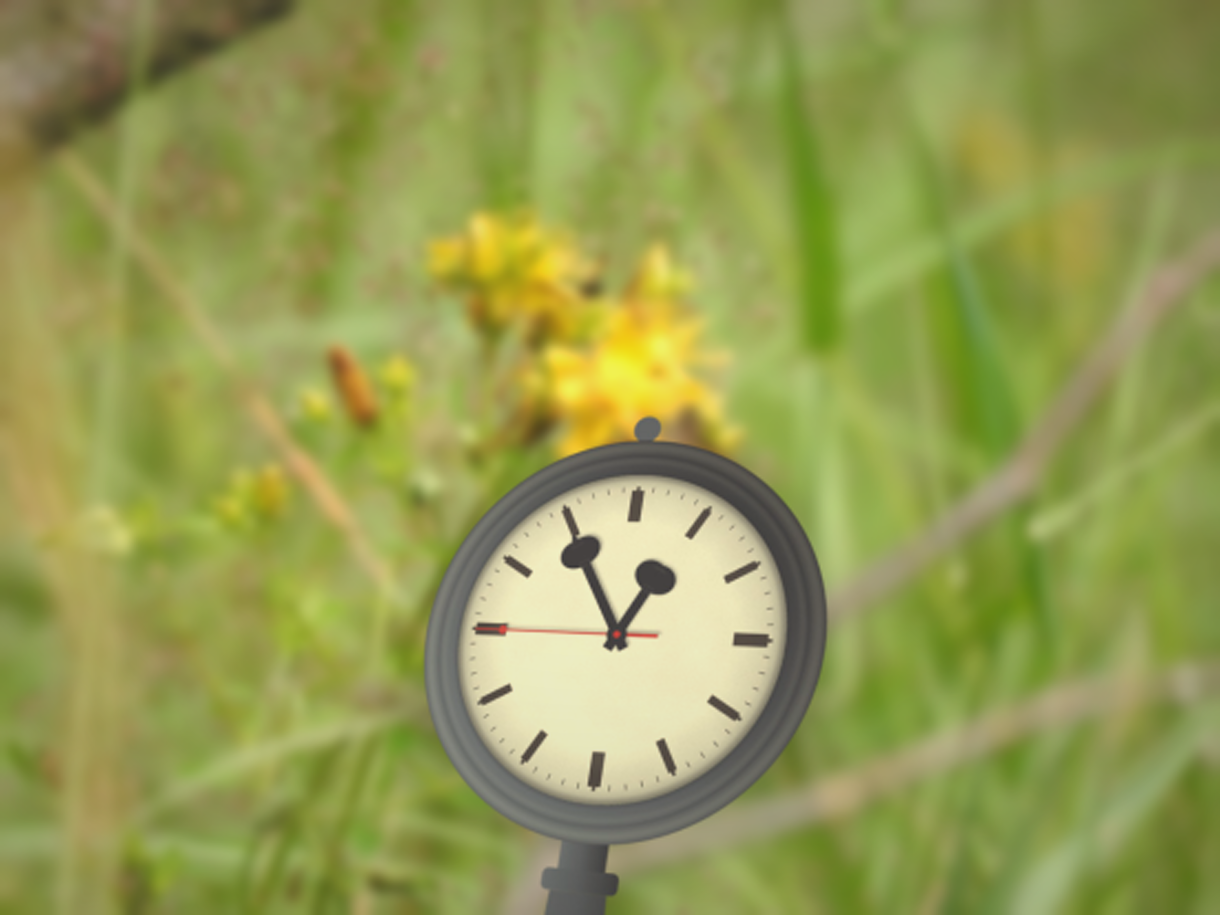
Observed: 12 h 54 min 45 s
